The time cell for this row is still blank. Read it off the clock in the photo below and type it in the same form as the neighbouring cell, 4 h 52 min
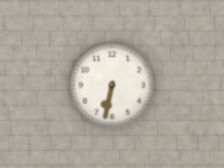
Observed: 6 h 32 min
